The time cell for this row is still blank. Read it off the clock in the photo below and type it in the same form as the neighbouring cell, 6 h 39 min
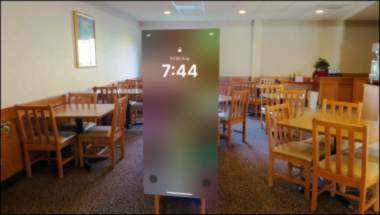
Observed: 7 h 44 min
